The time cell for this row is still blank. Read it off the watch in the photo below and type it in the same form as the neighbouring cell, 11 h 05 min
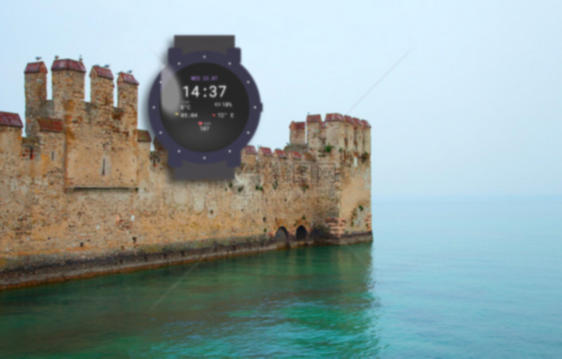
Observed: 14 h 37 min
